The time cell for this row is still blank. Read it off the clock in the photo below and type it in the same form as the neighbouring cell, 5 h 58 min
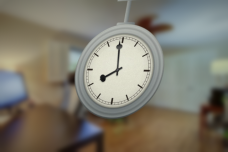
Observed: 7 h 59 min
